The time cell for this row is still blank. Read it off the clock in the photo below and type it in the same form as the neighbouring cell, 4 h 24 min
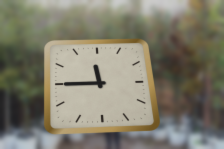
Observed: 11 h 45 min
